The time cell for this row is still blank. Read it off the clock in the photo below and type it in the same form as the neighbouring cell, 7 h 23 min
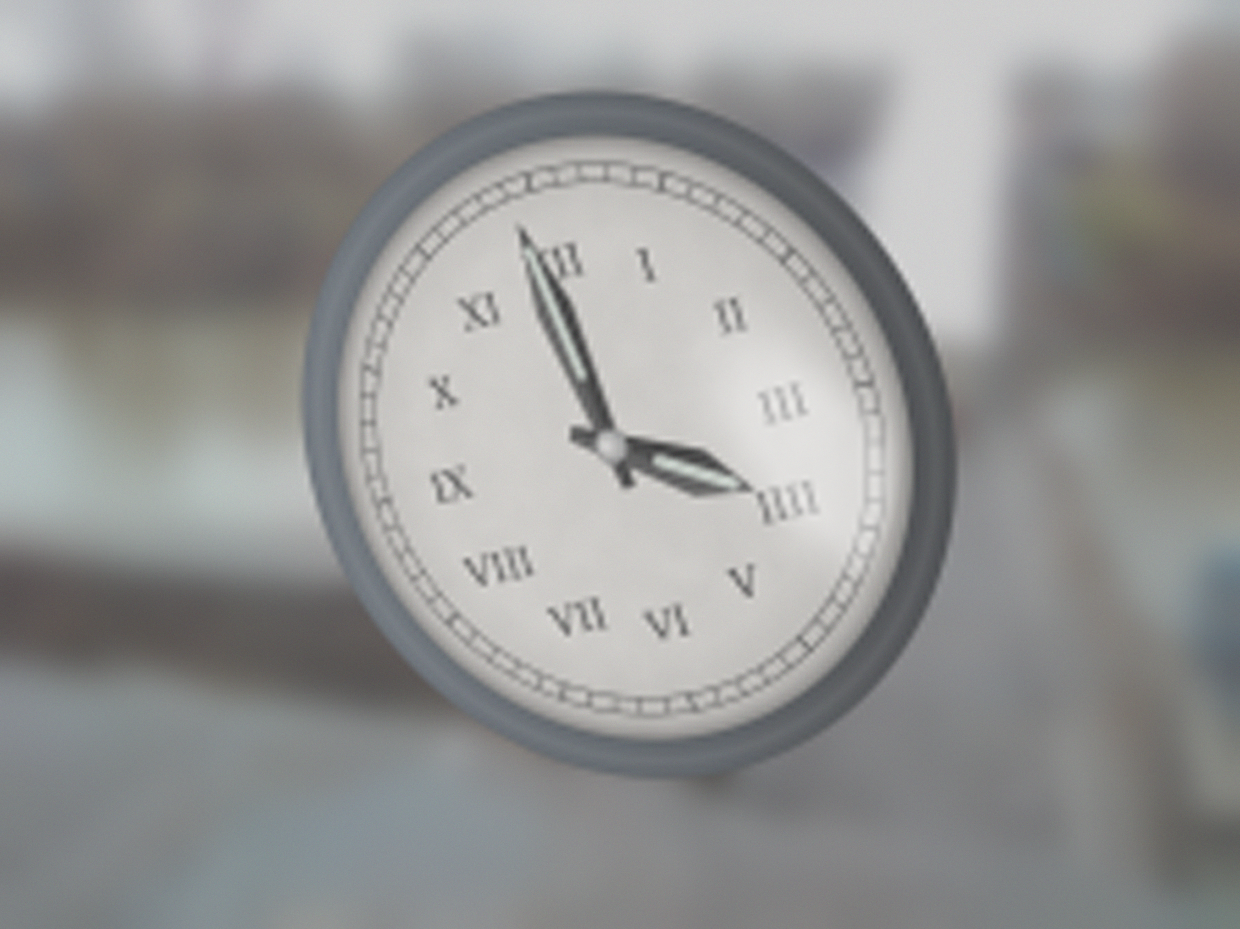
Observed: 3 h 59 min
